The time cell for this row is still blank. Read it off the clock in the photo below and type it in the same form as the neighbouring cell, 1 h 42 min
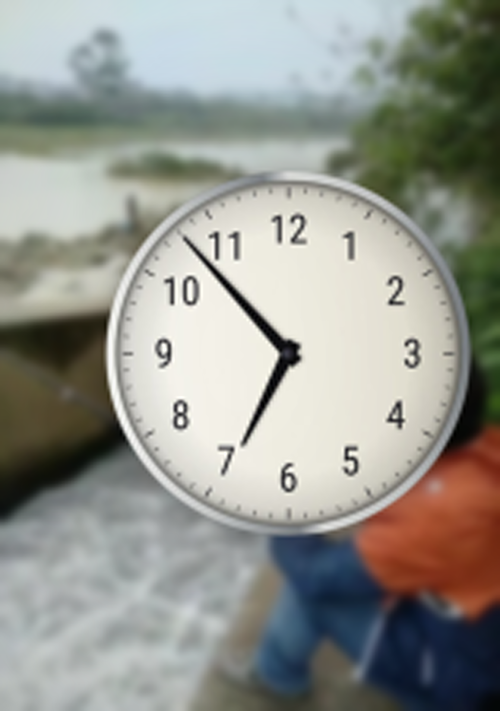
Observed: 6 h 53 min
